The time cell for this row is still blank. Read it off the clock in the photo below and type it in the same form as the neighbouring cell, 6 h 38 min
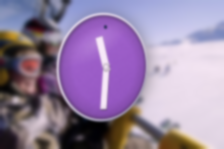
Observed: 11 h 31 min
